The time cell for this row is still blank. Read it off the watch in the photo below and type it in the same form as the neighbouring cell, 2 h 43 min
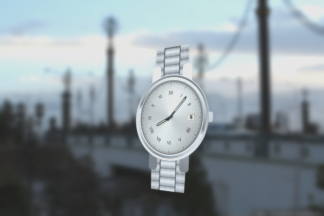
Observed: 8 h 07 min
